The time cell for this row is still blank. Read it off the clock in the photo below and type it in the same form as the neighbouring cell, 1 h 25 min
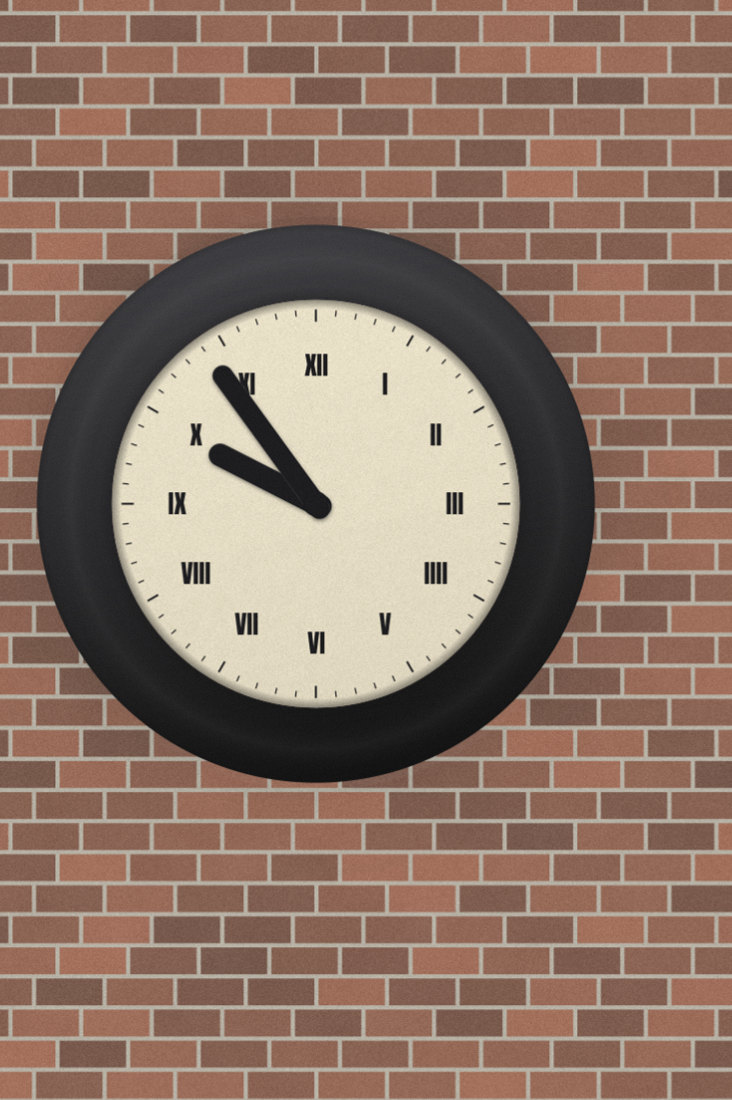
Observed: 9 h 54 min
